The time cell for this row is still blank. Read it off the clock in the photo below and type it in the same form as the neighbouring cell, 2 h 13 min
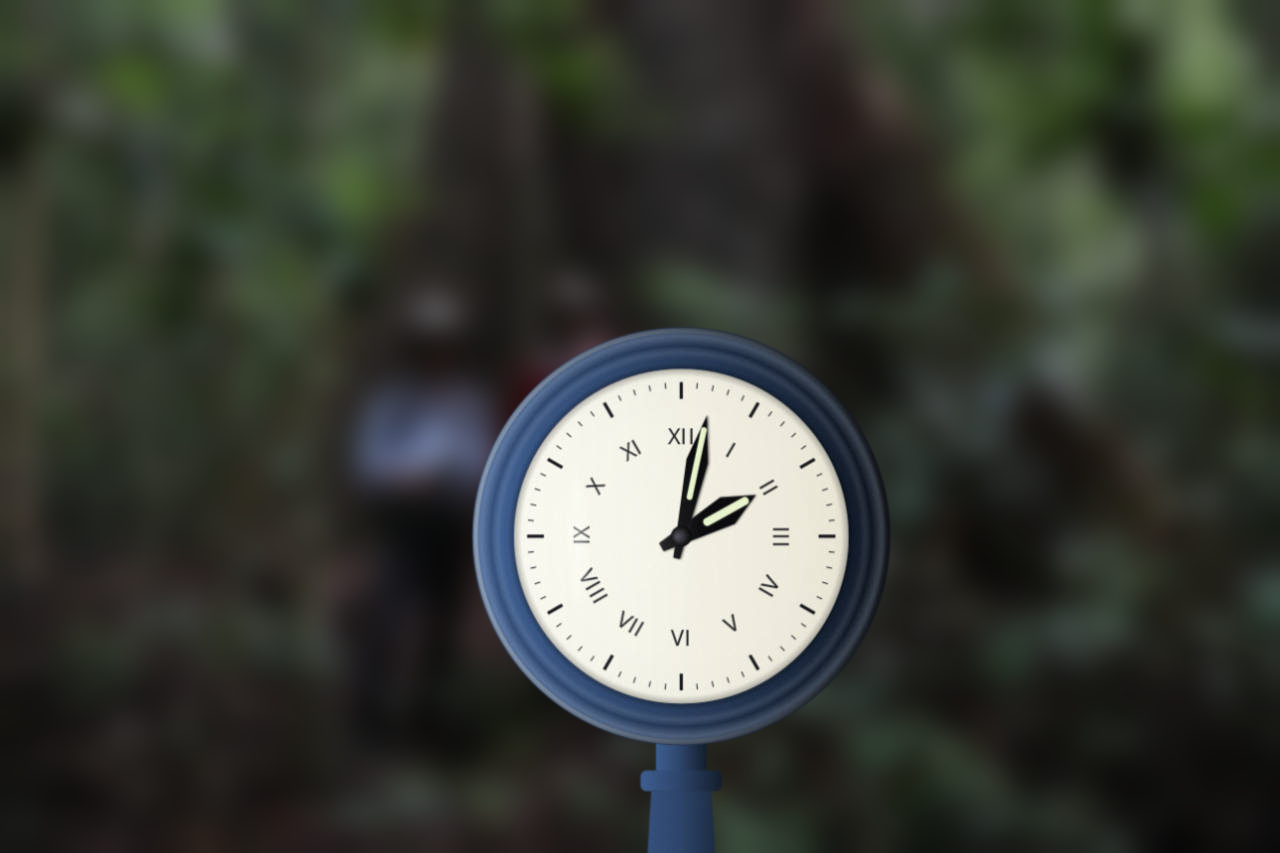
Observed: 2 h 02 min
